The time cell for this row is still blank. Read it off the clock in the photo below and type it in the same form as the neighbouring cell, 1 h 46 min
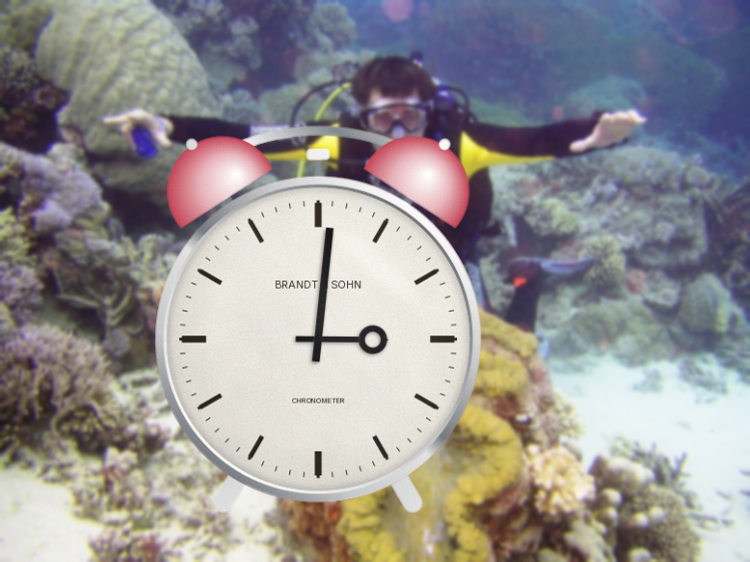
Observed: 3 h 01 min
